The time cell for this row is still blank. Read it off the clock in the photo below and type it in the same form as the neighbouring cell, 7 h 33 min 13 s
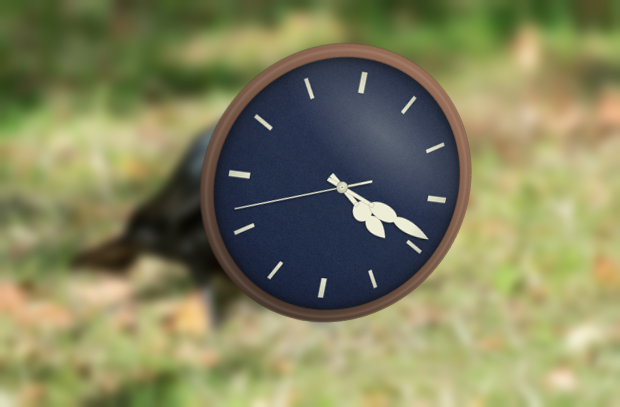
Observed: 4 h 18 min 42 s
